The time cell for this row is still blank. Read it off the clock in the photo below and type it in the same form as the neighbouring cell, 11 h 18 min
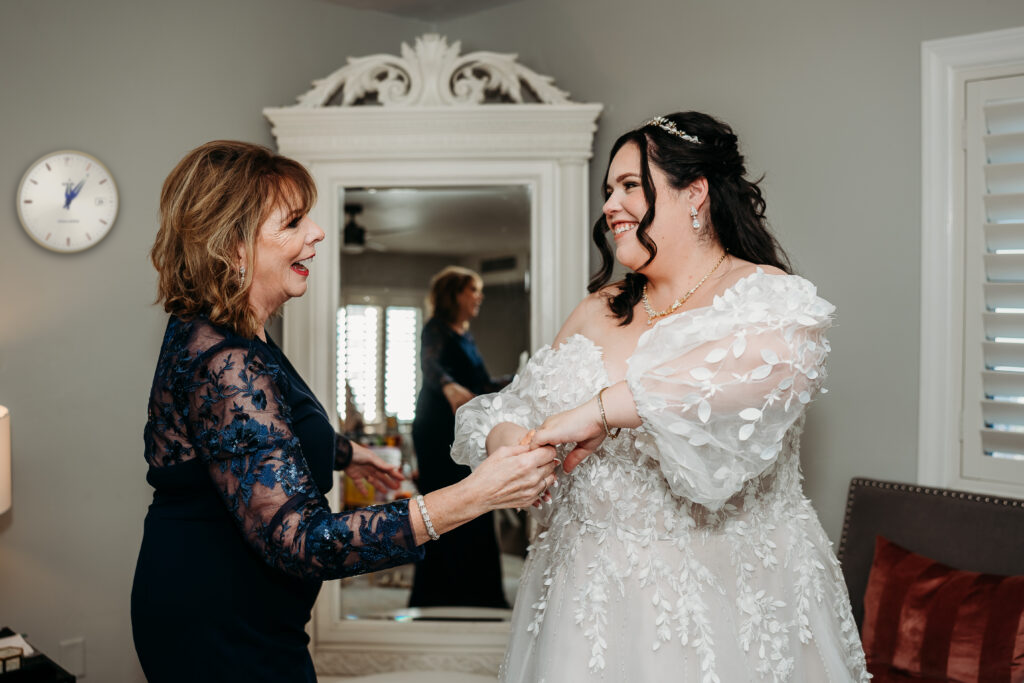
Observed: 12 h 06 min
